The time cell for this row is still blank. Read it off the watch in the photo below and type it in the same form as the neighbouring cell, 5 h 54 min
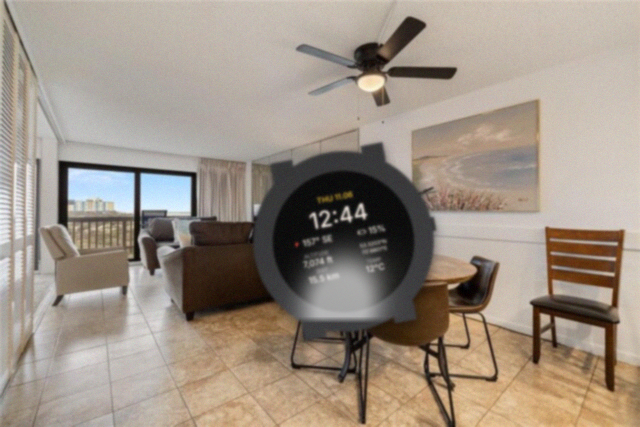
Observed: 12 h 44 min
